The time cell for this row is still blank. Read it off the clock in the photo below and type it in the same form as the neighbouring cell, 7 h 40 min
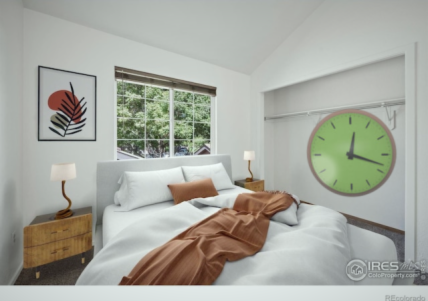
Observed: 12 h 18 min
